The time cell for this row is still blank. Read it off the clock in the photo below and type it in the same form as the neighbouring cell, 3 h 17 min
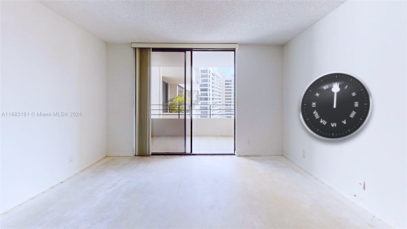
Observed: 12 h 00 min
